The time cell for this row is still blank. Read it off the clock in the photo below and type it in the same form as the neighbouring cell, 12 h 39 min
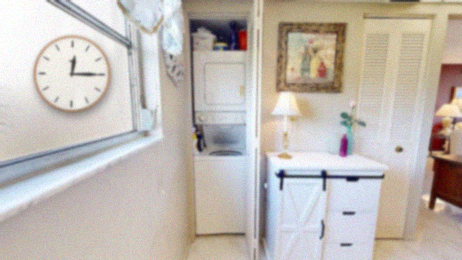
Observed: 12 h 15 min
